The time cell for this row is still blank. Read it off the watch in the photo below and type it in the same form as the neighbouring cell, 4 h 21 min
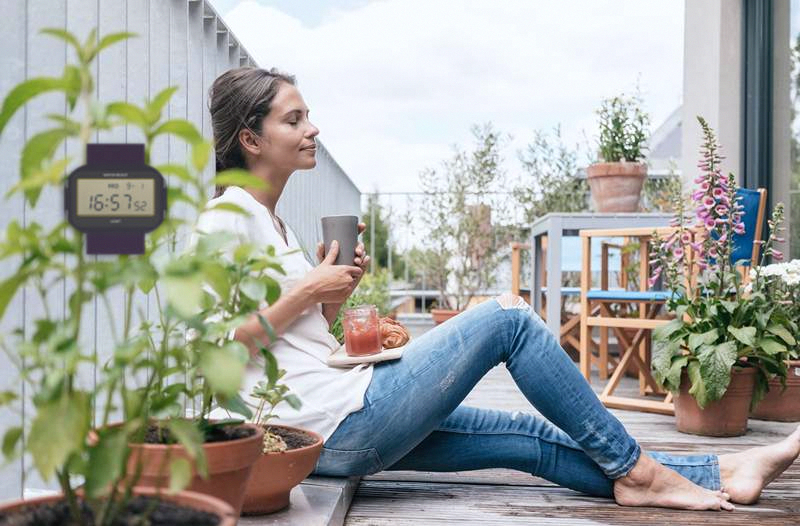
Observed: 16 h 57 min
